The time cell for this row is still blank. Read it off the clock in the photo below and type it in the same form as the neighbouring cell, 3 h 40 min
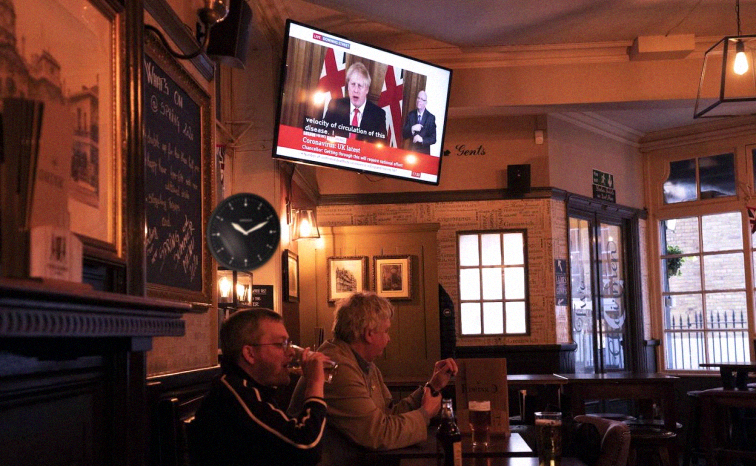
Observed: 10 h 11 min
